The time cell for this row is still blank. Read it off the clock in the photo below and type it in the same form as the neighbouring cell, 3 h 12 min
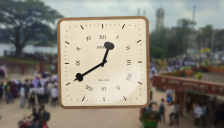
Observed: 12 h 40 min
